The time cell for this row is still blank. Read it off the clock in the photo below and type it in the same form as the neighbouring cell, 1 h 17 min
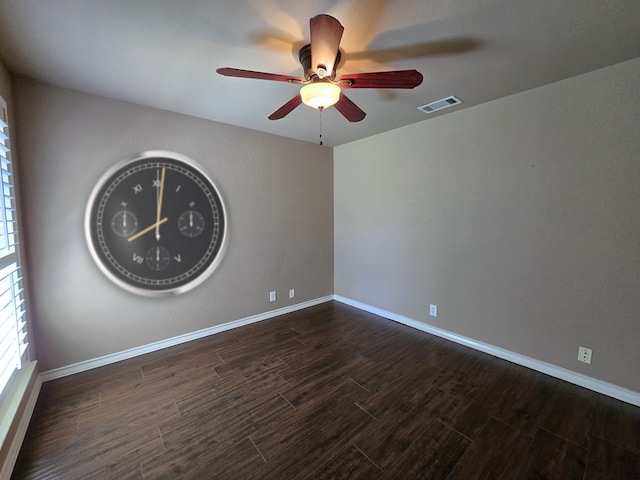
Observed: 8 h 01 min
